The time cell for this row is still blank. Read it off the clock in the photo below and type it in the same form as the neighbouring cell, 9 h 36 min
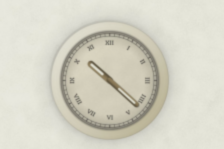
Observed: 10 h 22 min
